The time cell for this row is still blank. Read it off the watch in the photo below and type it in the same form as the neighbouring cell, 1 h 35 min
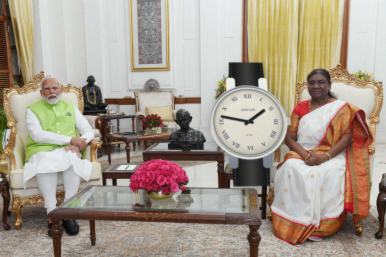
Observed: 1 h 47 min
